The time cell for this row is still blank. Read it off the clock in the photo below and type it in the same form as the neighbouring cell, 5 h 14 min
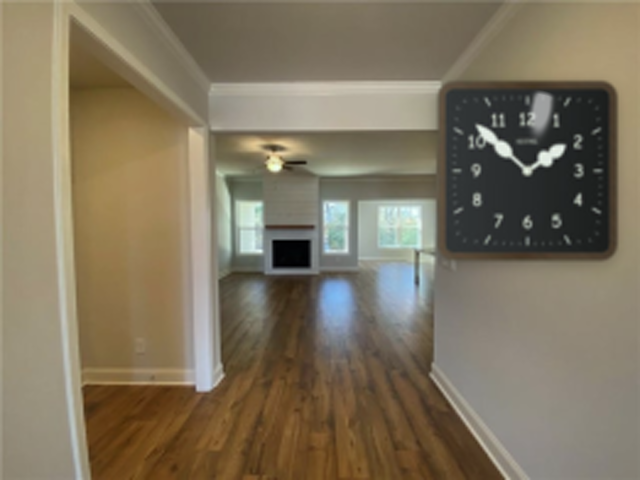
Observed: 1 h 52 min
